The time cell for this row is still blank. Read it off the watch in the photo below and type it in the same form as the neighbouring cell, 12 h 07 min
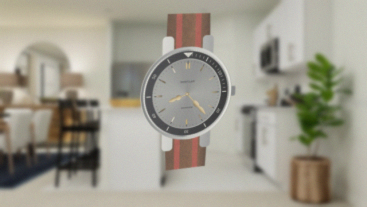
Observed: 8 h 23 min
